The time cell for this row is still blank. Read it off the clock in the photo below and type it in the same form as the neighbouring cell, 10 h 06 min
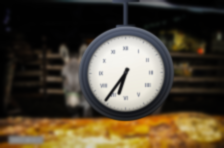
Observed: 6 h 36 min
